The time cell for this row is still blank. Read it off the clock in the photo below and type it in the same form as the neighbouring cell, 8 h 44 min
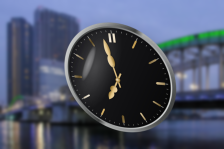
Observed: 6 h 58 min
